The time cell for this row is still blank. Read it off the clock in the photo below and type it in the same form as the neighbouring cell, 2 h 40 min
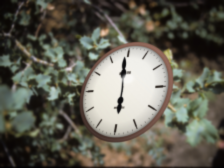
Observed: 5 h 59 min
